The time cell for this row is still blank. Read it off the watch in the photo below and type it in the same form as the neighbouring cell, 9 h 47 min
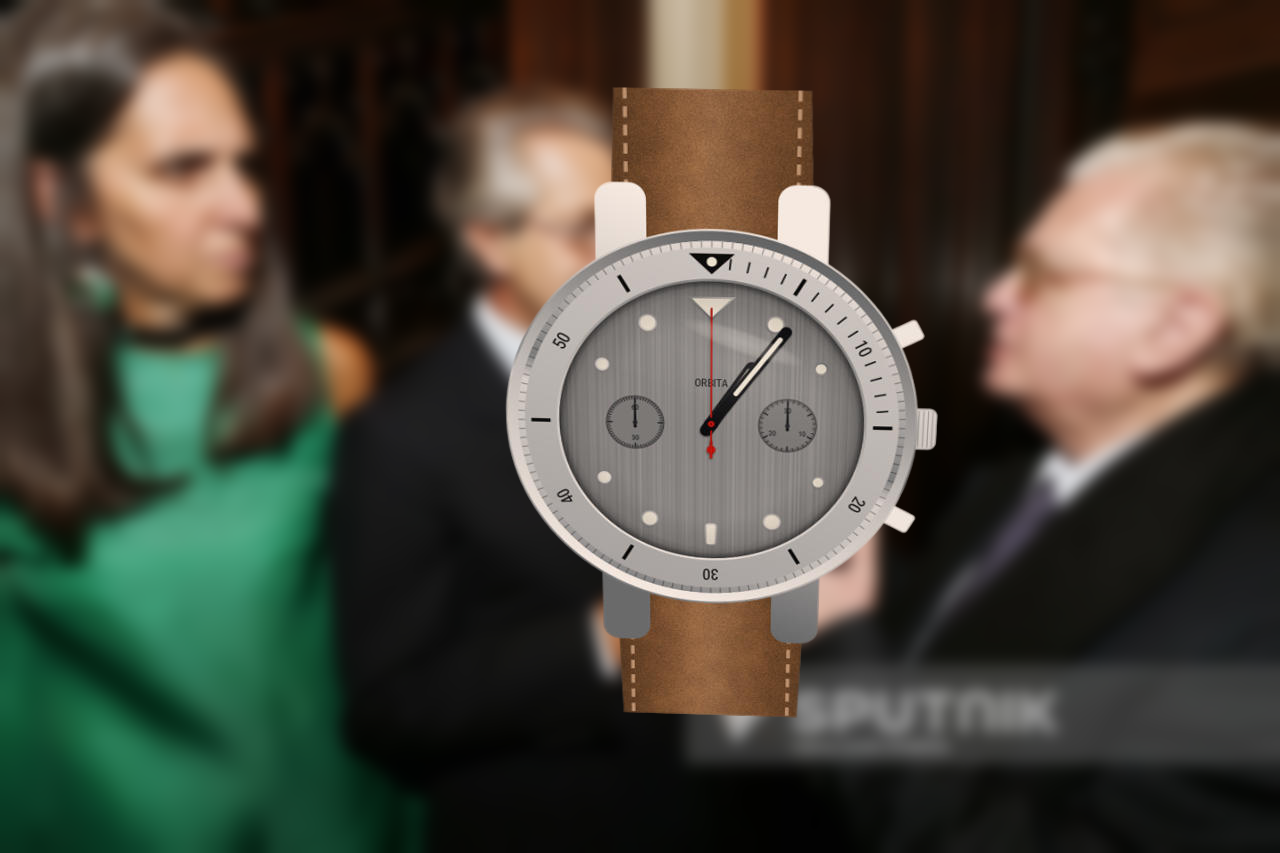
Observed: 1 h 06 min
